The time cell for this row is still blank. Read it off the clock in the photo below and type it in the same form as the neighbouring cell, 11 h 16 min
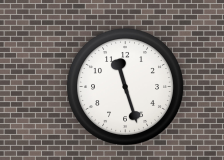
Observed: 11 h 27 min
